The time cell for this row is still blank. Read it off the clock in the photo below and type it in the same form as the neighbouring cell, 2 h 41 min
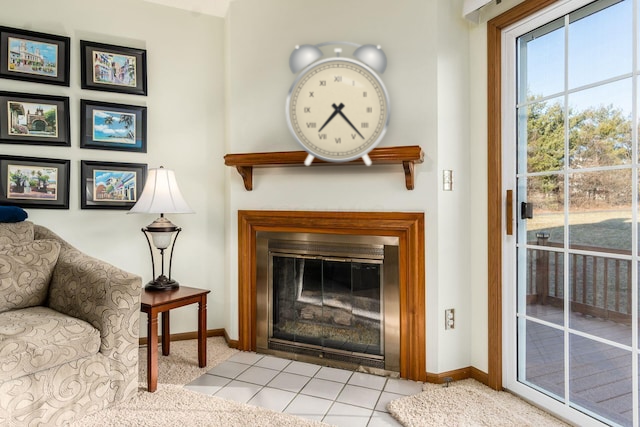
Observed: 7 h 23 min
